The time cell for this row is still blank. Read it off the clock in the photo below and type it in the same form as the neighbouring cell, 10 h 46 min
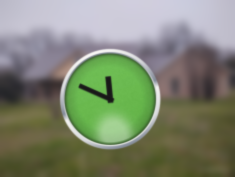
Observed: 11 h 49 min
